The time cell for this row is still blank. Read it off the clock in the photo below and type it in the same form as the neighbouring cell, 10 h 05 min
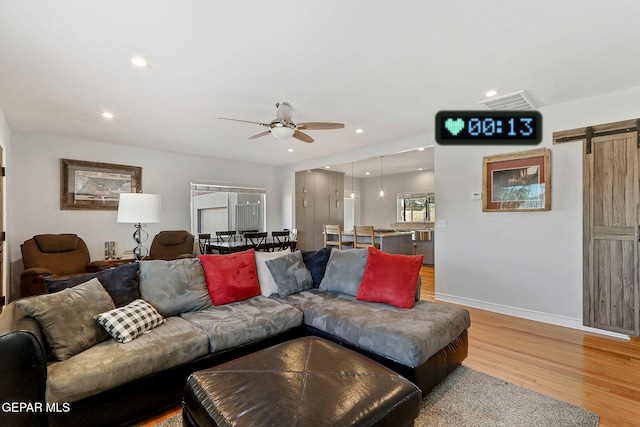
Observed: 0 h 13 min
